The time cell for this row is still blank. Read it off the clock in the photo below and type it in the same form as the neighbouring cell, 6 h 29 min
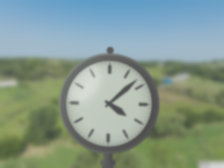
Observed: 4 h 08 min
